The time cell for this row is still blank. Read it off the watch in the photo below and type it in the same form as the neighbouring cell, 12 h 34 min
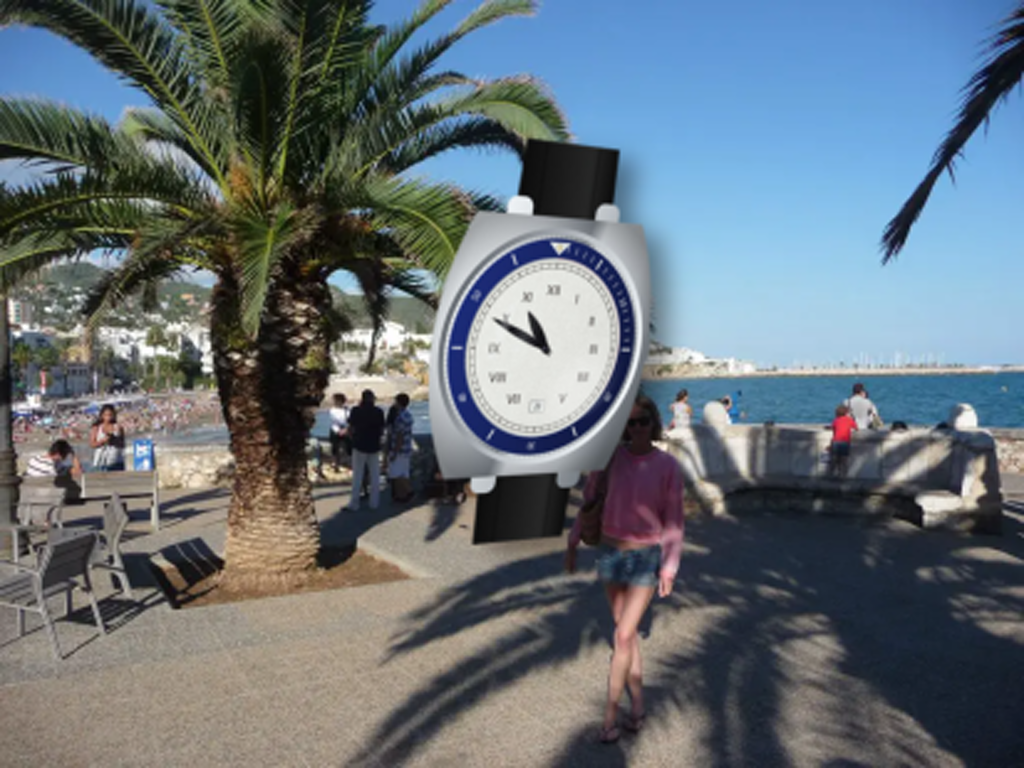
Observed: 10 h 49 min
